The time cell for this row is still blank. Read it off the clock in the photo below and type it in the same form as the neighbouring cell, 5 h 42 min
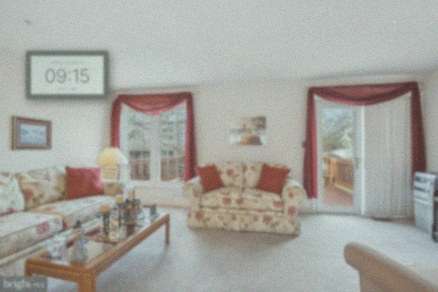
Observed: 9 h 15 min
